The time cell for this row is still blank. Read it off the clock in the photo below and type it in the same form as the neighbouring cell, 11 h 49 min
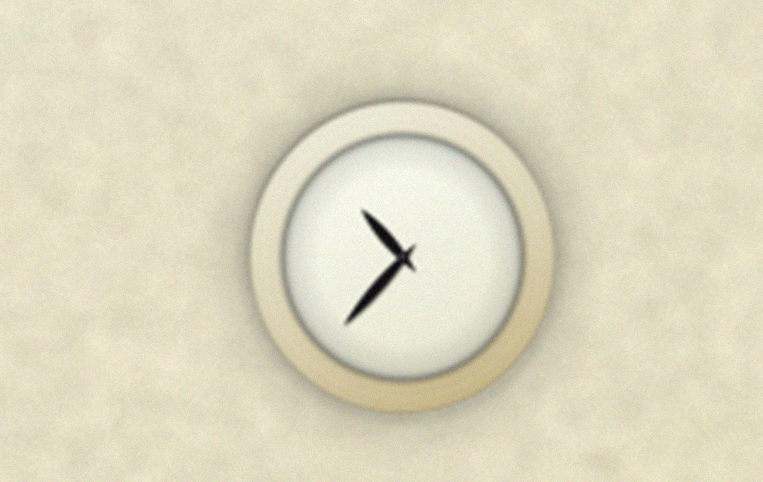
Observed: 10 h 37 min
